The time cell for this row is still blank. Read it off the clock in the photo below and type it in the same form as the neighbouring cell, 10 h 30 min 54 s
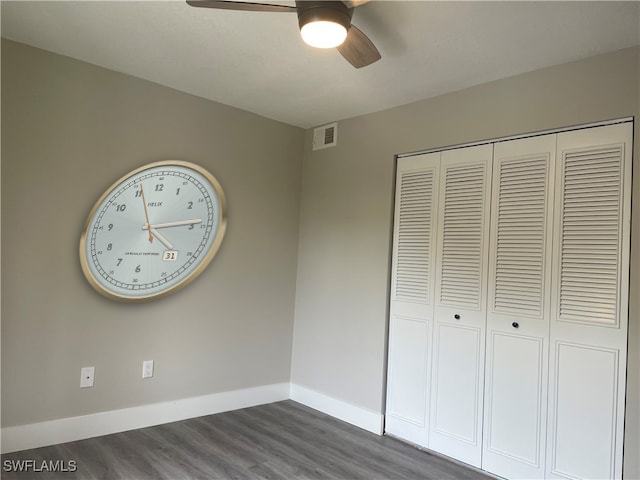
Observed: 4 h 13 min 56 s
